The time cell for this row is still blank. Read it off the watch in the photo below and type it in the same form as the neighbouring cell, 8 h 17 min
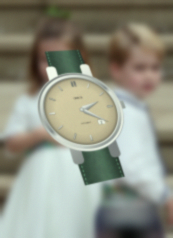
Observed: 2 h 21 min
